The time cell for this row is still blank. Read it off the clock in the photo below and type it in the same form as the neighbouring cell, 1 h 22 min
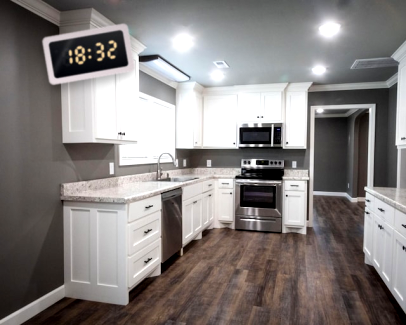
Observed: 18 h 32 min
